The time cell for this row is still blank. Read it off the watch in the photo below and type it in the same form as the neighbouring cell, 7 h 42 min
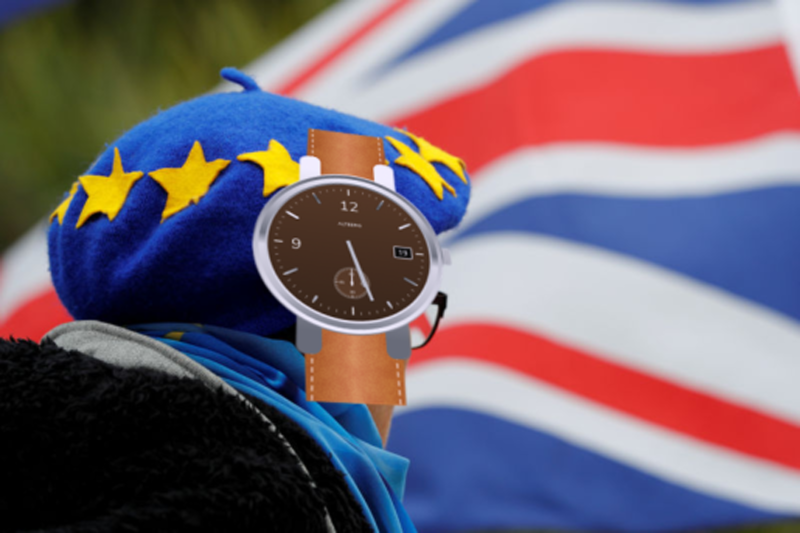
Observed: 5 h 27 min
